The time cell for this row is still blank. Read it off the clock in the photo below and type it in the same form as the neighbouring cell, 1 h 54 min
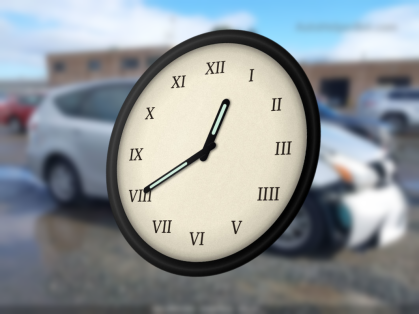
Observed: 12 h 40 min
